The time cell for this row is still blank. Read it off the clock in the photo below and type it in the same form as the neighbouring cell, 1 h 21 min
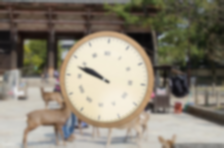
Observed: 9 h 48 min
